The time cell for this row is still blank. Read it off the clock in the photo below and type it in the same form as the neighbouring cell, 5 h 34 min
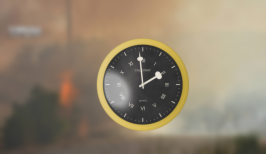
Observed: 1 h 59 min
